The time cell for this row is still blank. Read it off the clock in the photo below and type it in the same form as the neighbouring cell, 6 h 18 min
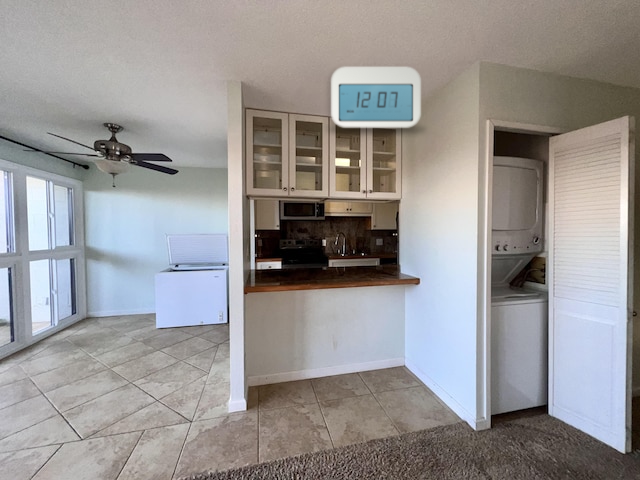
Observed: 12 h 07 min
